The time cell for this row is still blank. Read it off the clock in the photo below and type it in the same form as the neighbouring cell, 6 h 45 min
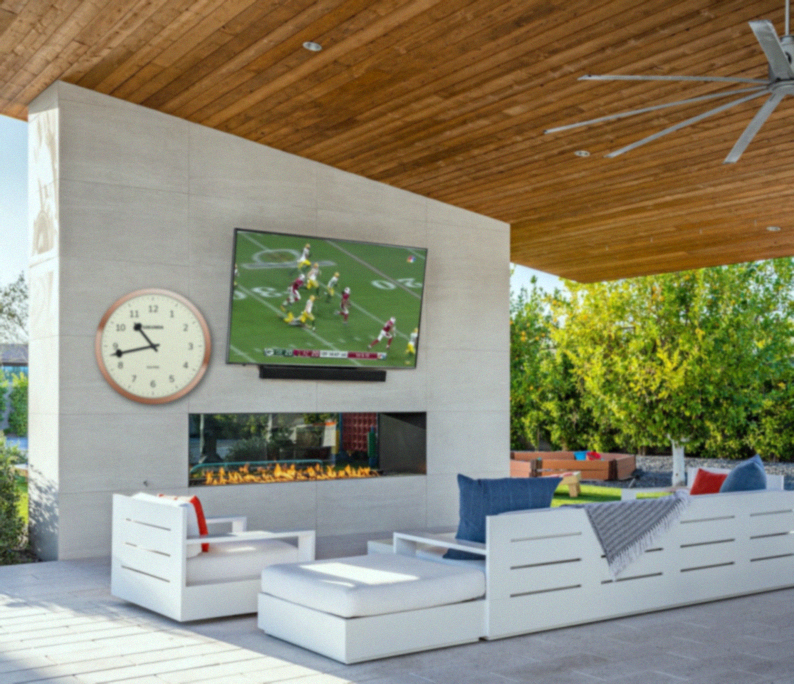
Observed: 10 h 43 min
